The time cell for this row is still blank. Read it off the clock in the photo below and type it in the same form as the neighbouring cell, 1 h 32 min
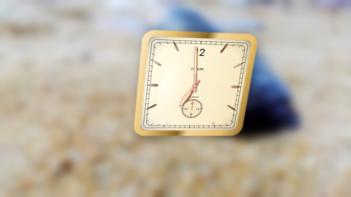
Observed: 6 h 59 min
